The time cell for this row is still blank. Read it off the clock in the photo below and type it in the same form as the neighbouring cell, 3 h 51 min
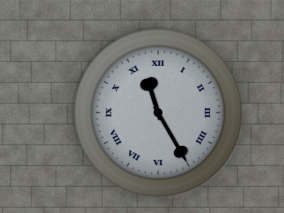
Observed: 11 h 25 min
